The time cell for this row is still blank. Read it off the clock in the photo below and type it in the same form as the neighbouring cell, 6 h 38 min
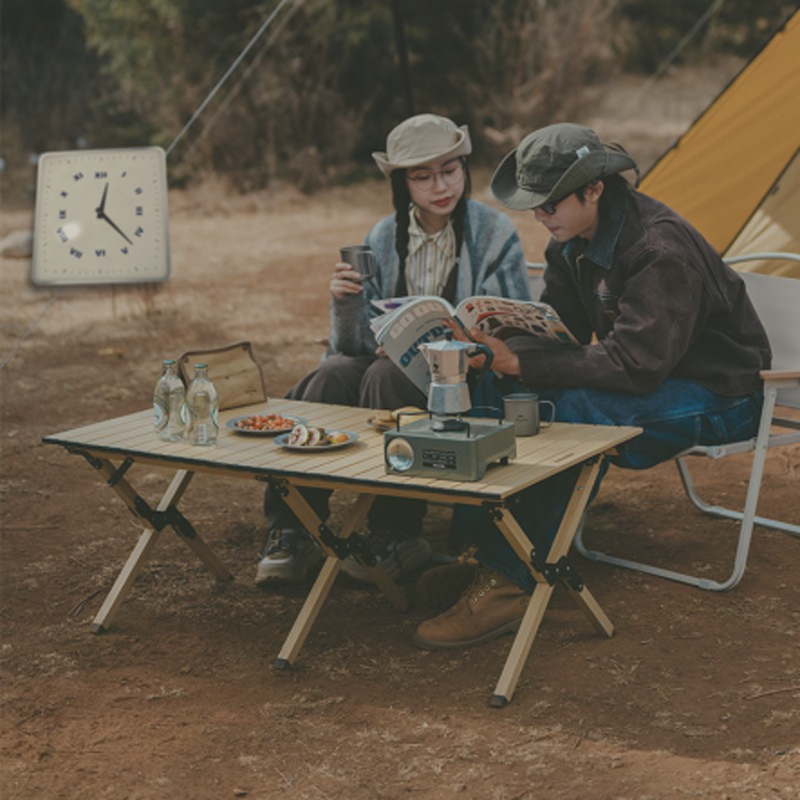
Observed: 12 h 23 min
